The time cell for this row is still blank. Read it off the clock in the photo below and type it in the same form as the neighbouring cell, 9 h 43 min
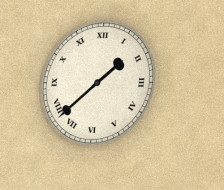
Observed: 1 h 38 min
